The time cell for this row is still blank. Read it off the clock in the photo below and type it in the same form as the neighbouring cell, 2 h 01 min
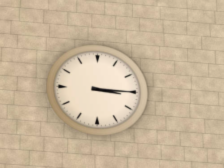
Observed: 3 h 15 min
